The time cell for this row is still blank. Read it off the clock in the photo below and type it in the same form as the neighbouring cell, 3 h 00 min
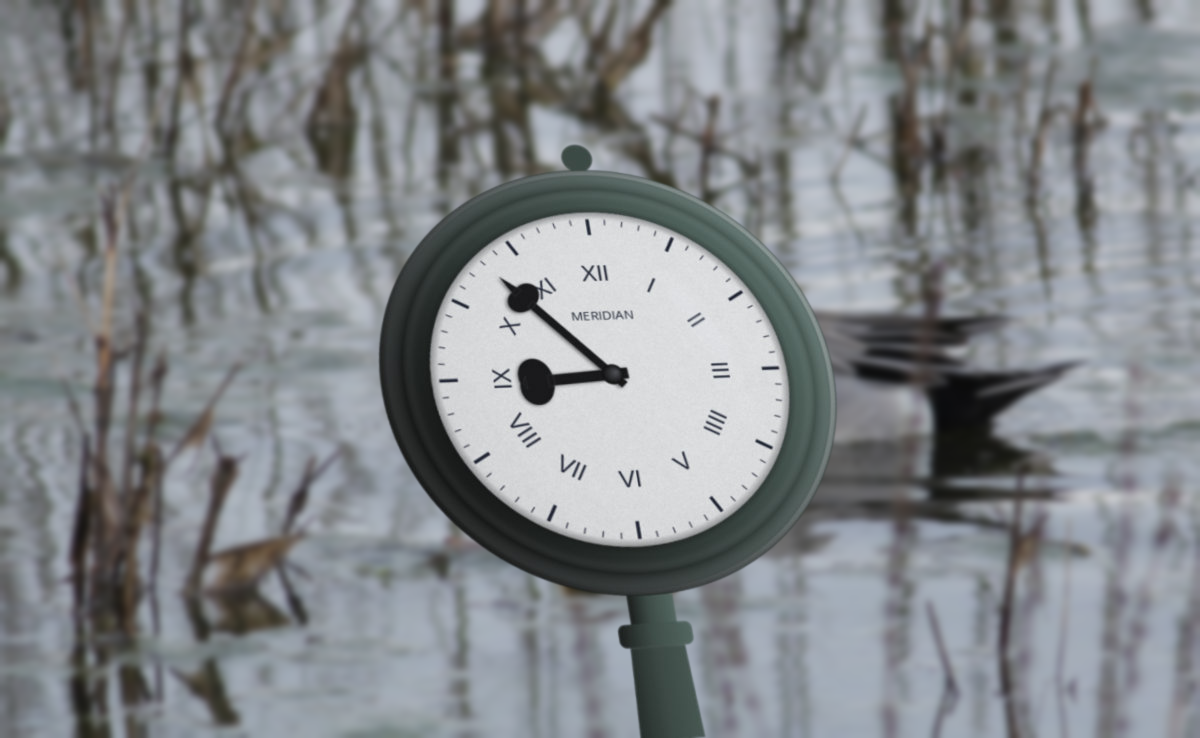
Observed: 8 h 53 min
